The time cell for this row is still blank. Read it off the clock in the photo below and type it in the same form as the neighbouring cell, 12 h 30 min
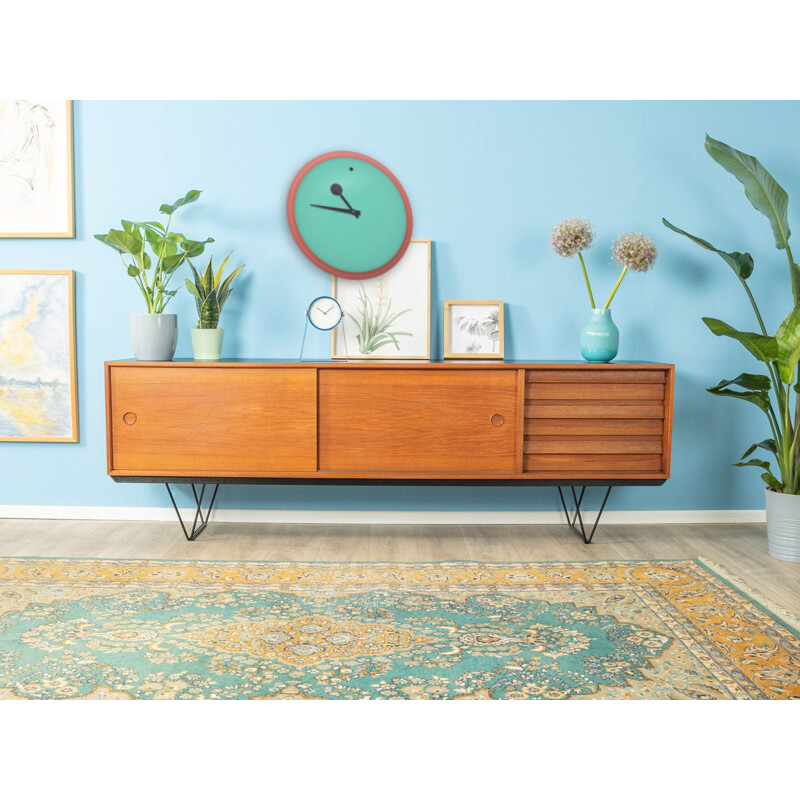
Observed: 10 h 46 min
